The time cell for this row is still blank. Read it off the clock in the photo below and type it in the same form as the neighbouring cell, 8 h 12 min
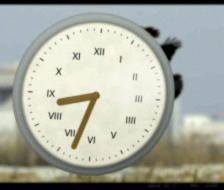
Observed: 8 h 33 min
